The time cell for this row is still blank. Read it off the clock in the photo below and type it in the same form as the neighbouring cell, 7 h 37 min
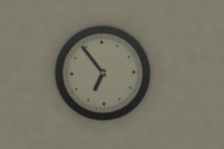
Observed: 6 h 54 min
